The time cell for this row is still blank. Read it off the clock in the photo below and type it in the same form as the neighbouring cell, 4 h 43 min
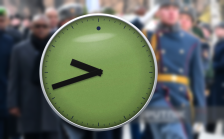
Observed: 9 h 42 min
